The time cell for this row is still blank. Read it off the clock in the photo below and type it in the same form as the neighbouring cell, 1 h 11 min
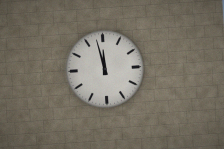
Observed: 11 h 58 min
